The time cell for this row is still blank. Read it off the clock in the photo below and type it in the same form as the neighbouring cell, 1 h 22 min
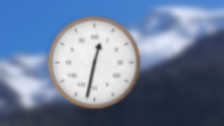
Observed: 12 h 32 min
